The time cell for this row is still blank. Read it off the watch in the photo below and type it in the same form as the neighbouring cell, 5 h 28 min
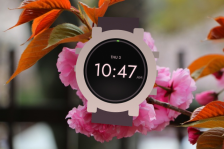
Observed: 10 h 47 min
